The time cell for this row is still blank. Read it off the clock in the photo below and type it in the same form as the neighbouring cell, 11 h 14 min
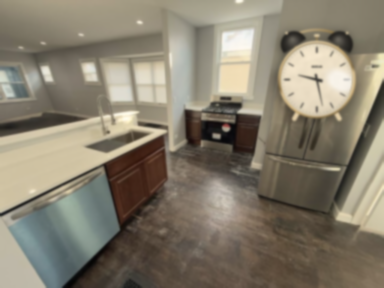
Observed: 9 h 28 min
